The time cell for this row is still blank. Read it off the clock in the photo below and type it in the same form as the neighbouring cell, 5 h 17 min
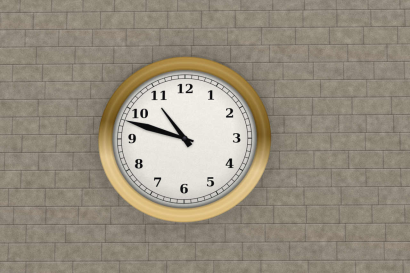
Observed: 10 h 48 min
